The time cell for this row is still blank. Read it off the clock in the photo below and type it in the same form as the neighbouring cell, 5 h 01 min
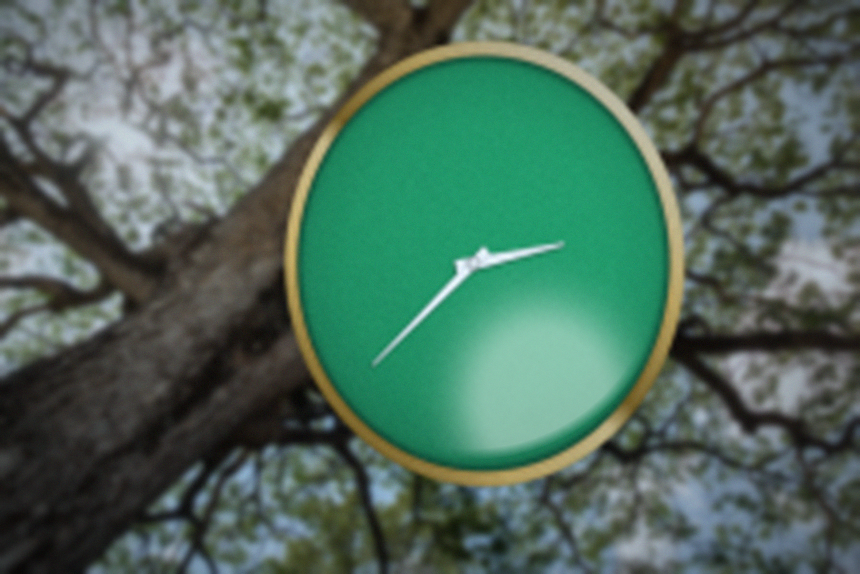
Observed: 2 h 38 min
